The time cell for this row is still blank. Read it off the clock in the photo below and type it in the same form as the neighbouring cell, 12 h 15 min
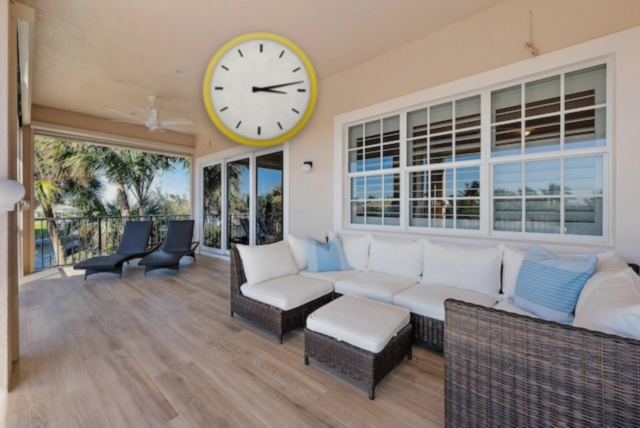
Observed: 3 h 13 min
